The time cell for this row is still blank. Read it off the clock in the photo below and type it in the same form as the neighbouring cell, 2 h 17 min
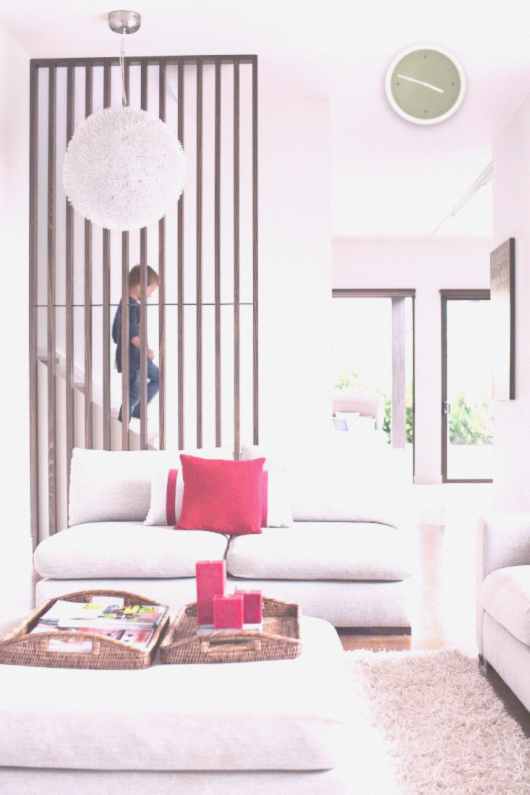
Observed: 3 h 48 min
